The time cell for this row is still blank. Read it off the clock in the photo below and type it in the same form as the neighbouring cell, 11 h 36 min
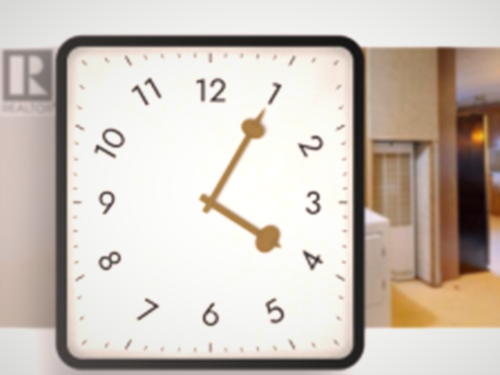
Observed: 4 h 05 min
